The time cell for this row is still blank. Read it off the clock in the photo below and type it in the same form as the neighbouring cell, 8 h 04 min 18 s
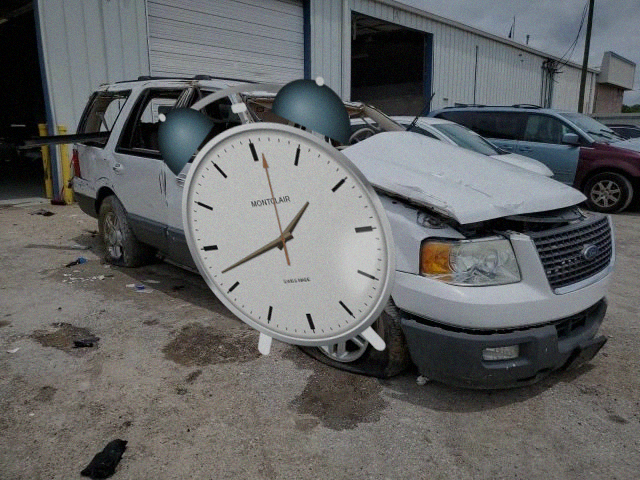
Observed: 1 h 42 min 01 s
